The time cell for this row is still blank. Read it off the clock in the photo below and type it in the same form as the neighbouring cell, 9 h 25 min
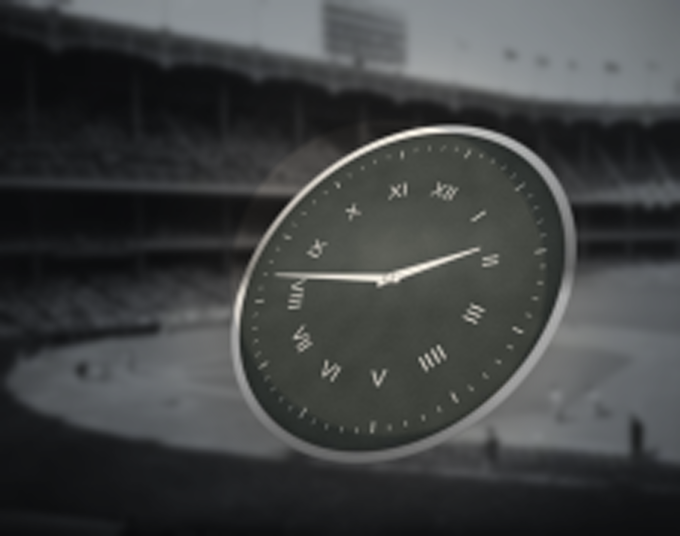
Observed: 1 h 42 min
